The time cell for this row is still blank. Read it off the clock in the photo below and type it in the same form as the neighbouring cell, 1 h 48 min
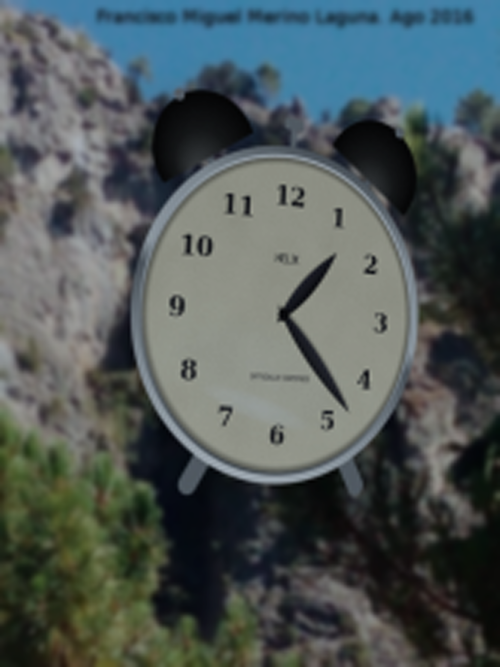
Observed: 1 h 23 min
